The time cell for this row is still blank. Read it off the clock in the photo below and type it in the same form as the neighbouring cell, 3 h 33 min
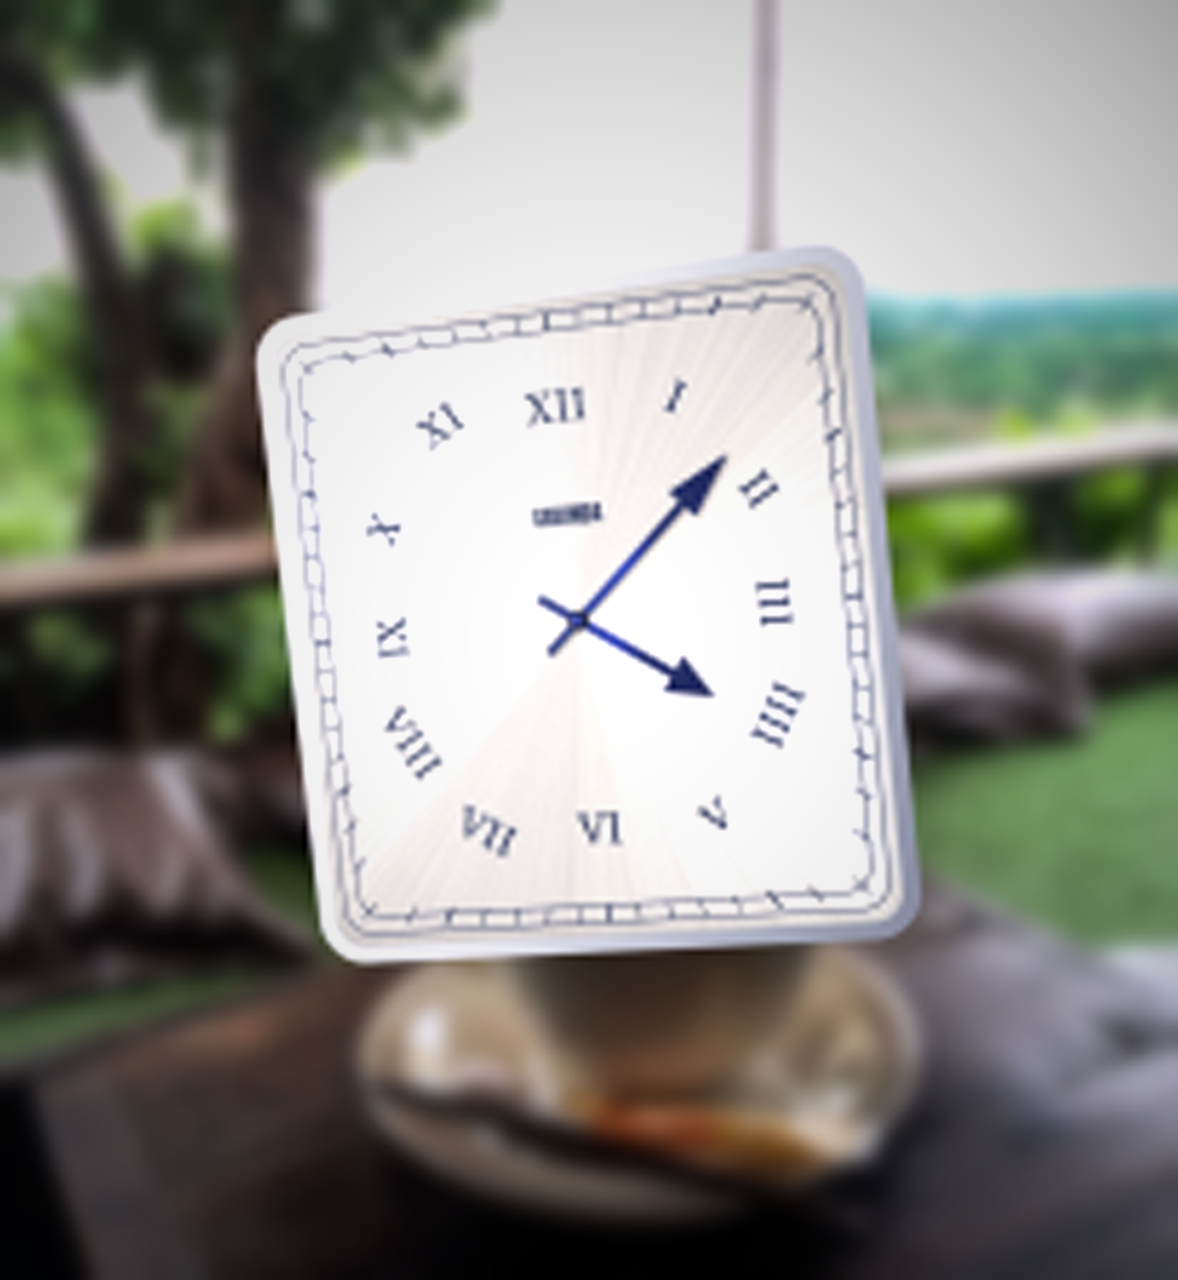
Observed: 4 h 08 min
